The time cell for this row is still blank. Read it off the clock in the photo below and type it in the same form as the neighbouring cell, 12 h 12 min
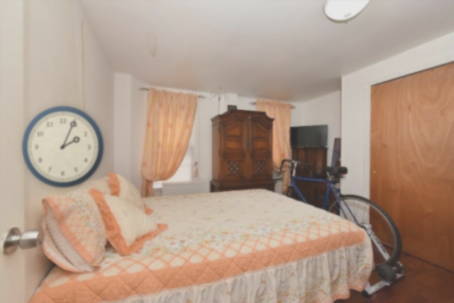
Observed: 2 h 04 min
